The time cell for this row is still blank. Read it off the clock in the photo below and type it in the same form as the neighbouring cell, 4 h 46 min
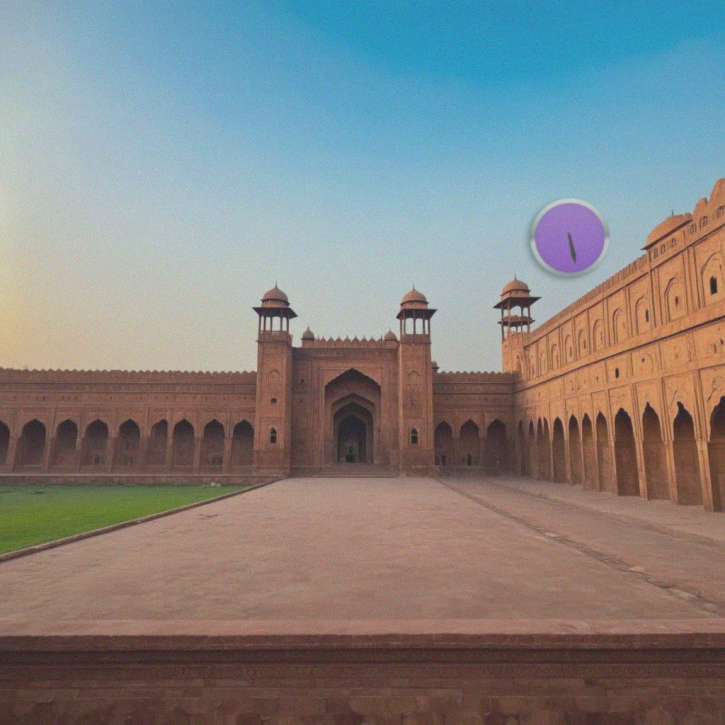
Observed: 5 h 28 min
